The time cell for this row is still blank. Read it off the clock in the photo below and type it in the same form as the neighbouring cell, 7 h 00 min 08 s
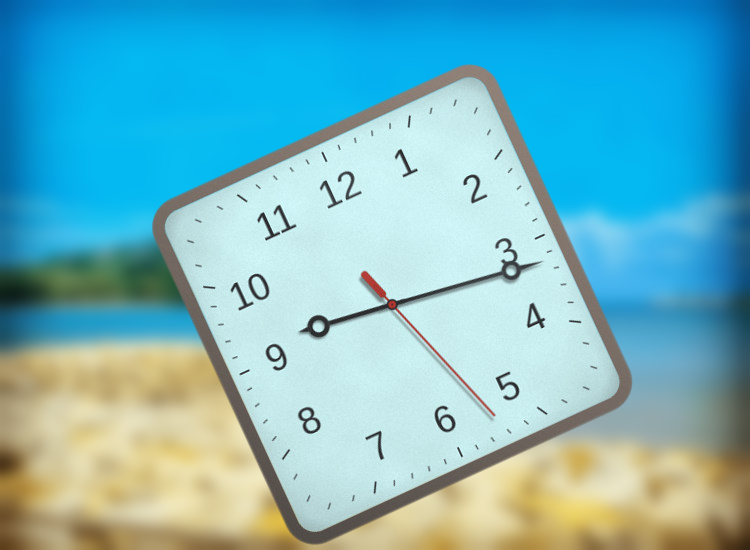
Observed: 9 h 16 min 27 s
